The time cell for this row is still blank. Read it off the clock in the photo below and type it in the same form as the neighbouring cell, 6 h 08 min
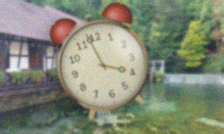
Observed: 3 h 58 min
